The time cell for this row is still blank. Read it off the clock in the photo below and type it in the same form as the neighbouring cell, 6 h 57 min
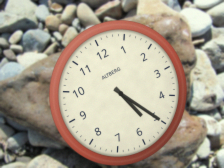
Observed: 5 h 25 min
